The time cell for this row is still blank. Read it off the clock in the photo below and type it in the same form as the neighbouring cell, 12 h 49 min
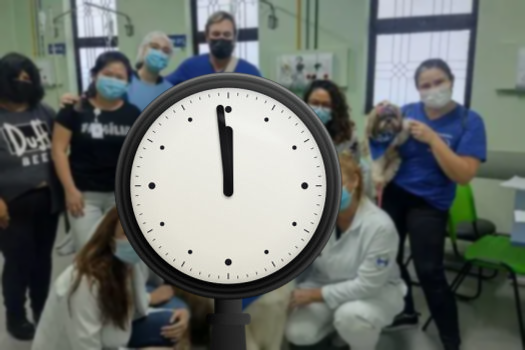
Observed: 11 h 59 min
